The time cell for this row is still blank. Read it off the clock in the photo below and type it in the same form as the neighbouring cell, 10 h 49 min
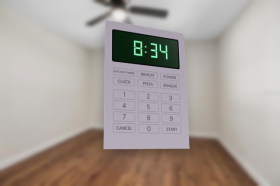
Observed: 8 h 34 min
